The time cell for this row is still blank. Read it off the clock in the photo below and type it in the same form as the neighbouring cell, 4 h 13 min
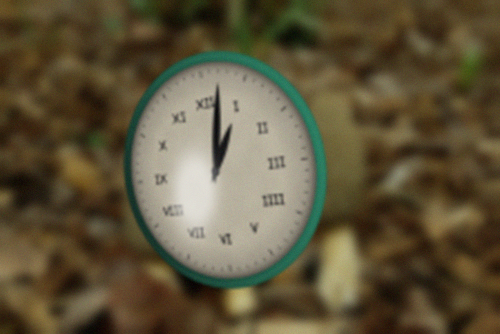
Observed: 1 h 02 min
